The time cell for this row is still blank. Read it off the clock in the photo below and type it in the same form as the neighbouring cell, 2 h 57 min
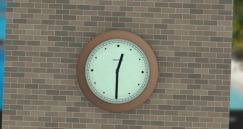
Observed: 12 h 30 min
